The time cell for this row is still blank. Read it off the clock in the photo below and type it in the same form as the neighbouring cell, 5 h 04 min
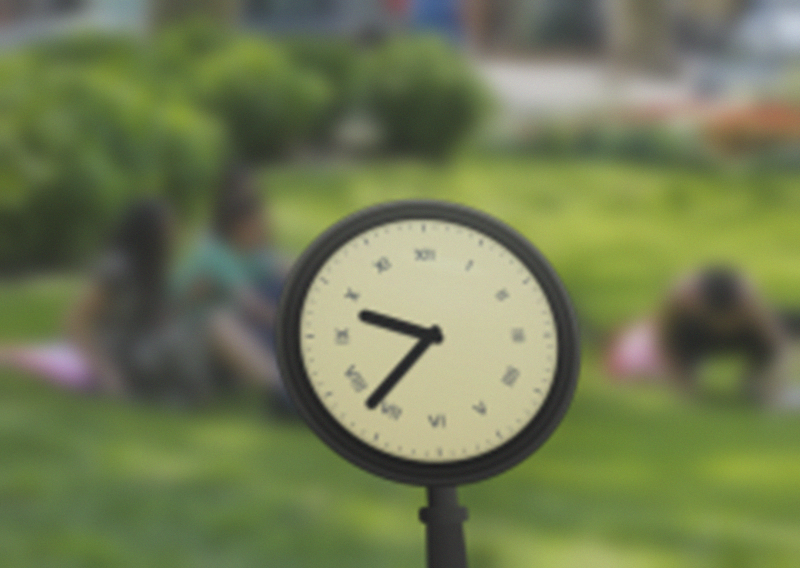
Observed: 9 h 37 min
